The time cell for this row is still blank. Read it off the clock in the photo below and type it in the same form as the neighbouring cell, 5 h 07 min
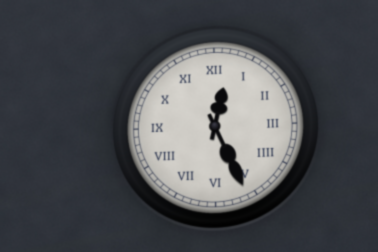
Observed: 12 h 26 min
